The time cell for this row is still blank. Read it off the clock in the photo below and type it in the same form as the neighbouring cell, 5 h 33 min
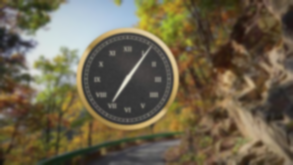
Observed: 7 h 06 min
